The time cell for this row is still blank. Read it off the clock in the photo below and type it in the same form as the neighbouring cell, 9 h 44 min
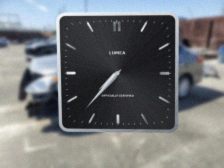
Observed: 7 h 37 min
